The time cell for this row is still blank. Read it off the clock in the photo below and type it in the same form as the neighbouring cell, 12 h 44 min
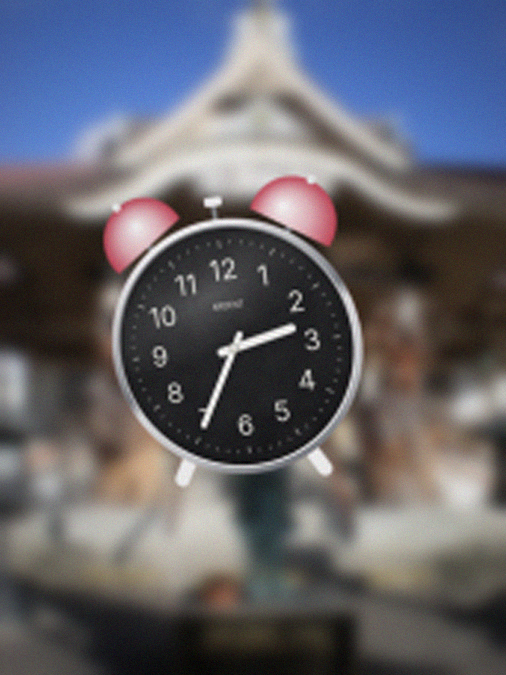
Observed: 2 h 35 min
